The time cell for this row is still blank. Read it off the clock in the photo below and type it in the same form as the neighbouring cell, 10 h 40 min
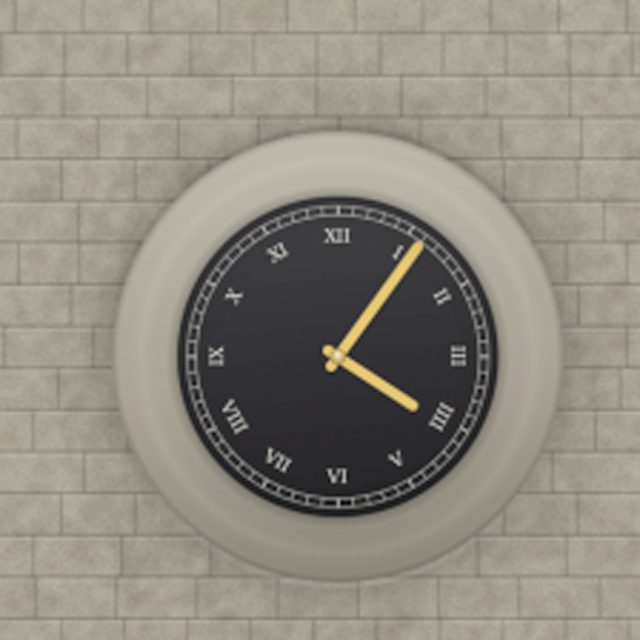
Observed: 4 h 06 min
